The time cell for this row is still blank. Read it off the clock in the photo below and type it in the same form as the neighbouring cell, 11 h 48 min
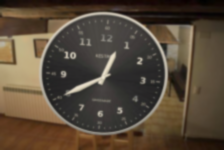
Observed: 12 h 40 min
